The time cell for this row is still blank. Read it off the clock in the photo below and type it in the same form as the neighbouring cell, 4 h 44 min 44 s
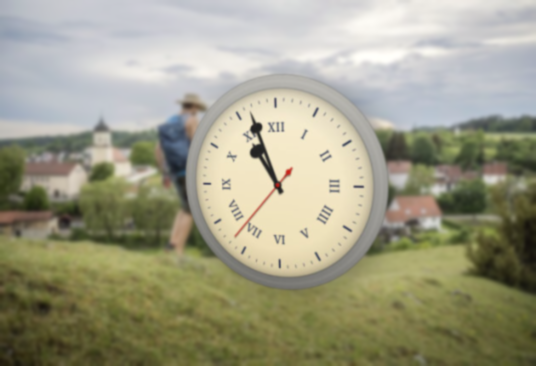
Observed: 10 h 56 min 37 s
